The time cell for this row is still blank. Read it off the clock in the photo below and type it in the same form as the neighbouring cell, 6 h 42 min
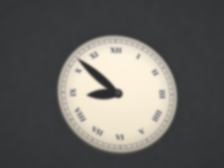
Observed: 8 h 52 min
